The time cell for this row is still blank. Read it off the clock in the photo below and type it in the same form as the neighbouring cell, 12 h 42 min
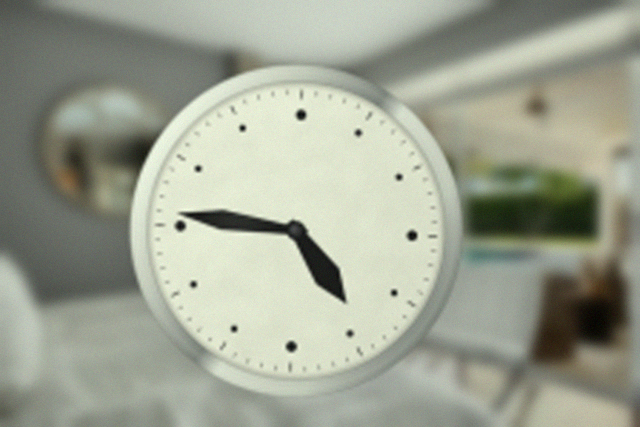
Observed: 4 h 46 min
